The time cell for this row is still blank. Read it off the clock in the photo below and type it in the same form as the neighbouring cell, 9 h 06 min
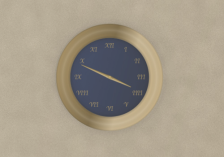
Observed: 3 h 49 min
